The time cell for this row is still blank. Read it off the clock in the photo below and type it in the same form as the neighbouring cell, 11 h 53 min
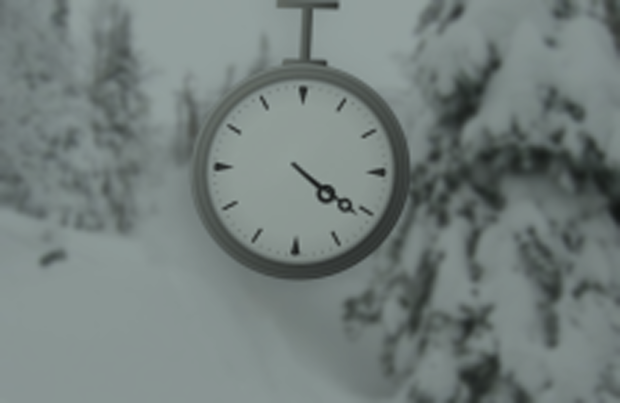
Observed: 4 h 21 min
